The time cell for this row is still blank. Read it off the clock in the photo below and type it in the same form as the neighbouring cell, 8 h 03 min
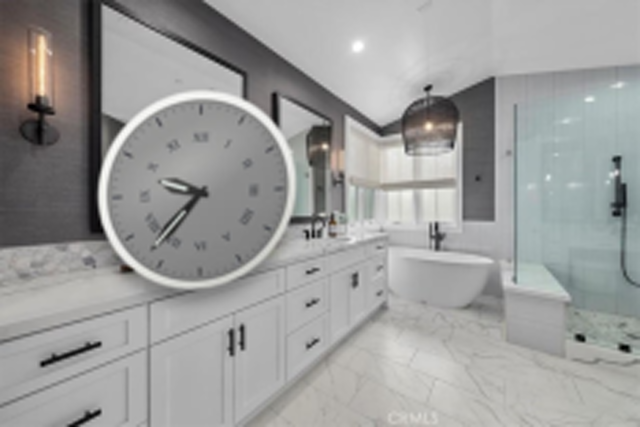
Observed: 9 h 37 min
